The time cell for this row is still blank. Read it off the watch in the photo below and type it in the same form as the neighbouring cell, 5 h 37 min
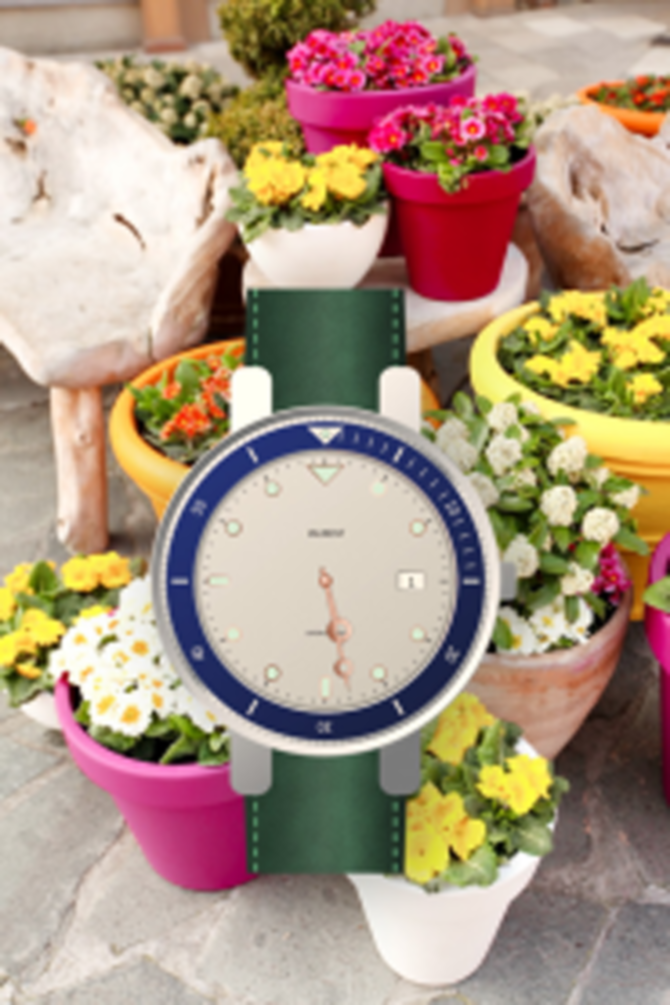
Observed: 5 h 28 min
